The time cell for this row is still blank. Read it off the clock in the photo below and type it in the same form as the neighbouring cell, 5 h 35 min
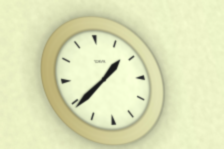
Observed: 1 h 39 min
